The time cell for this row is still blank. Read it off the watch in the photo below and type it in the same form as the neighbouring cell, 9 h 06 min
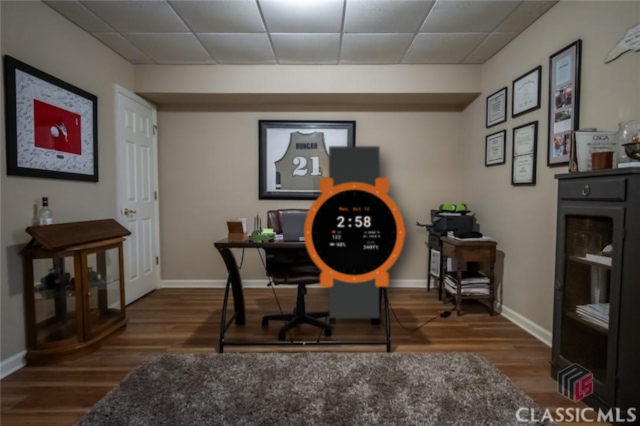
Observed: 2 h 58 min
